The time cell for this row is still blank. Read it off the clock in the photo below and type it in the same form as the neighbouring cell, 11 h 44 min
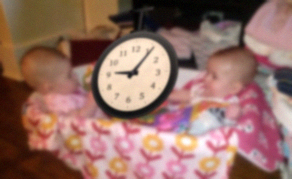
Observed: 9 h 06 min
